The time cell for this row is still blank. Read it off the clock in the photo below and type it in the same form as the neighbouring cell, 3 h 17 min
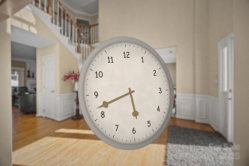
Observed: 5 h 42 min
